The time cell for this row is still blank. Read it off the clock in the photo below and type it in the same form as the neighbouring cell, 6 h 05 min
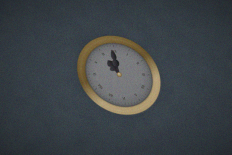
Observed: 10 h 59 min
